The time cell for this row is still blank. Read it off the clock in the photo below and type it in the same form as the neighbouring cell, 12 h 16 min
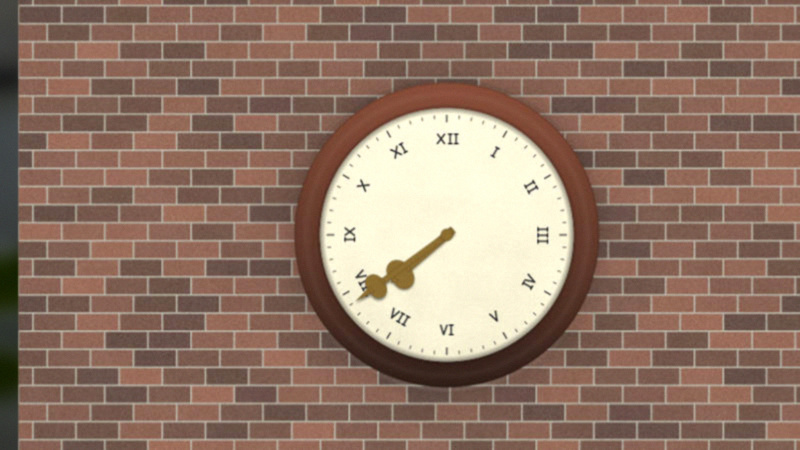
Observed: 7 h 39 min
